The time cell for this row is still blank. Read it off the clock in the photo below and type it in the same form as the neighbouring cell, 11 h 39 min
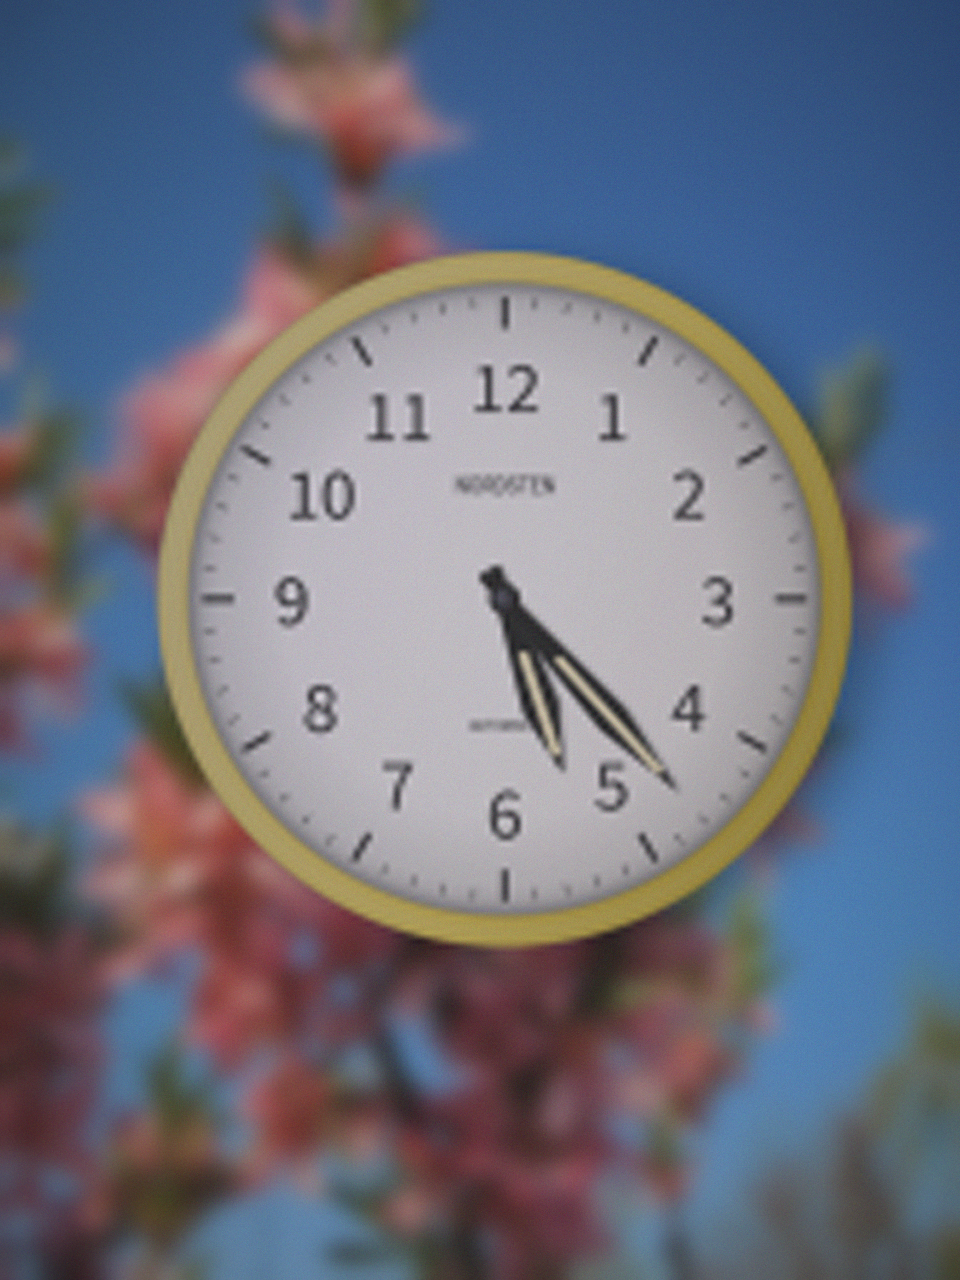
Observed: 5 h 23 min
